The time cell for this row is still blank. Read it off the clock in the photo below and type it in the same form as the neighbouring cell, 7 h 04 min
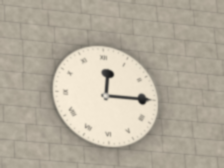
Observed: 12 h 15 min
